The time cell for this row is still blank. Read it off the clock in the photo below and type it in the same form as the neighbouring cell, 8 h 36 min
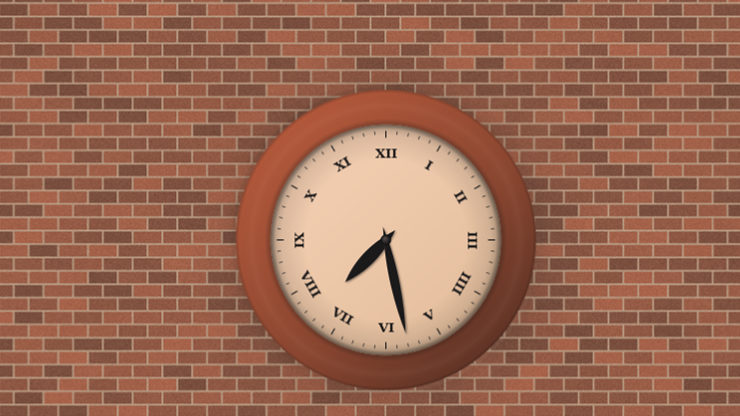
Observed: 7 h 28 min
